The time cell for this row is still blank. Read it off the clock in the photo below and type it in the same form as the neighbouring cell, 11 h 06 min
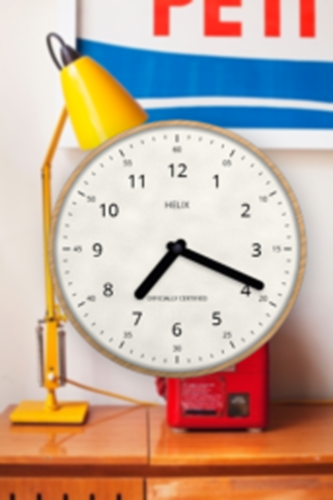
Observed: 7 h 19 min
